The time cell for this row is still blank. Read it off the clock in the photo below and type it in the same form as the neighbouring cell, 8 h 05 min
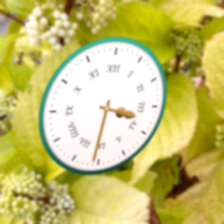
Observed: 3 h 31 min
